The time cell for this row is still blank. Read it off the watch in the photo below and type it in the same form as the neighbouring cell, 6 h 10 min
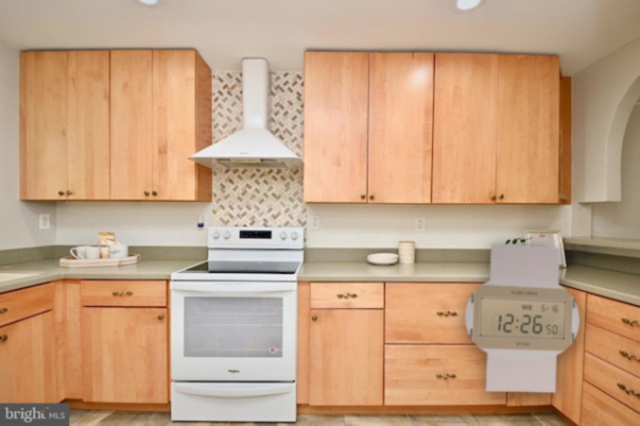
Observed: 12 h 26 min
